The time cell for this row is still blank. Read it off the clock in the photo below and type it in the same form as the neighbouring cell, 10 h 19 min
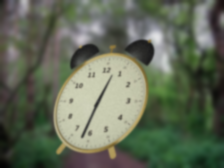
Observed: 12 h 32 min
